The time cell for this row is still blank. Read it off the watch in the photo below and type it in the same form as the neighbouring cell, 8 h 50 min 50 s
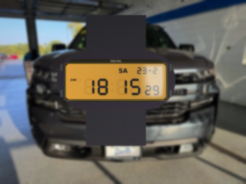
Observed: 18 h 15 min 29 s
